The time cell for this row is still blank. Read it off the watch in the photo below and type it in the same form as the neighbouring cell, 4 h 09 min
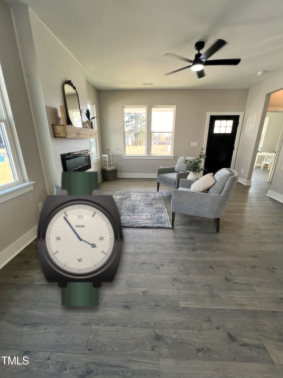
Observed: 3 h 54 min
